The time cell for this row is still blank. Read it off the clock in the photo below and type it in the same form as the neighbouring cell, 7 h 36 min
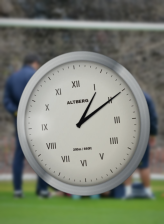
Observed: 1 h 10 min
